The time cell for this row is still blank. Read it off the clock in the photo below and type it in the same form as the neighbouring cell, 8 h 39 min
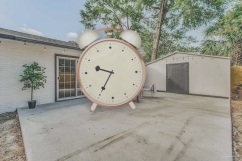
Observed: 9 h 35 min
